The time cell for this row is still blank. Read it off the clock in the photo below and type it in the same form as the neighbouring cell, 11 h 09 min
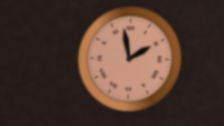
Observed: 1 h 58 min
